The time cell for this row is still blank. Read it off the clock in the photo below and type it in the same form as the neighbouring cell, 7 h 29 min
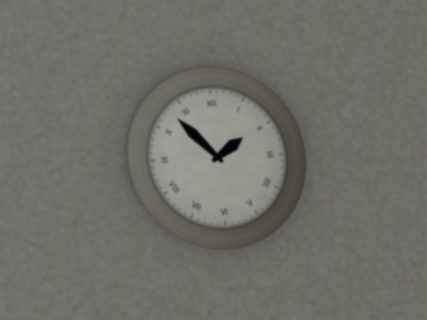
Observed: 1 h 53 min
